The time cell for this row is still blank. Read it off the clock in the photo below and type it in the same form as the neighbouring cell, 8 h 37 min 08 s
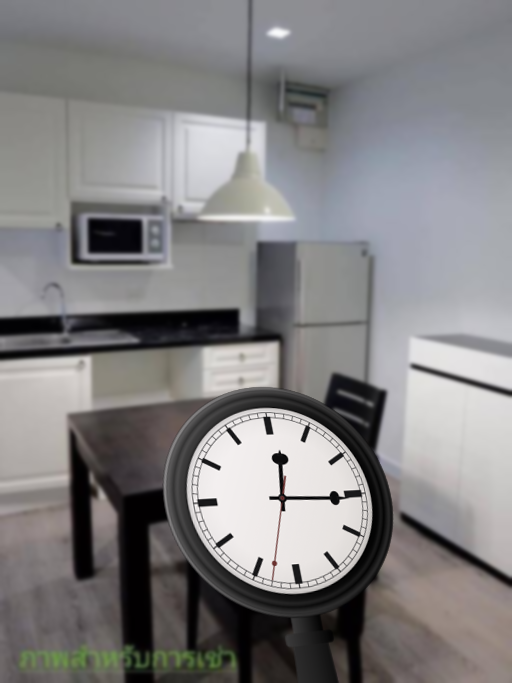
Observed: 12 h 15 min 33 s
